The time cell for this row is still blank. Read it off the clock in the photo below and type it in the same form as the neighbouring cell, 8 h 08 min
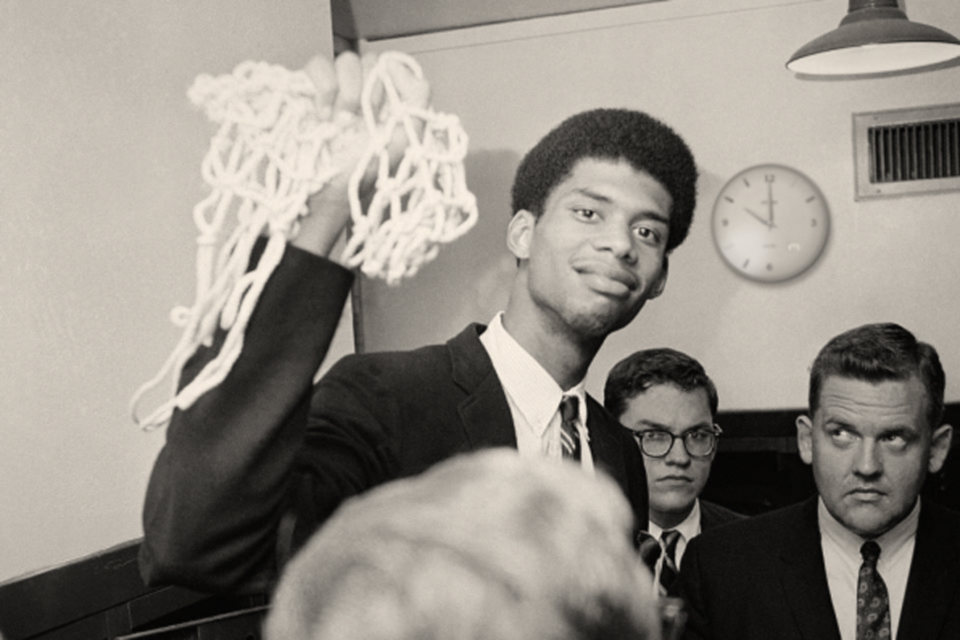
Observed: 10 h 00 min
